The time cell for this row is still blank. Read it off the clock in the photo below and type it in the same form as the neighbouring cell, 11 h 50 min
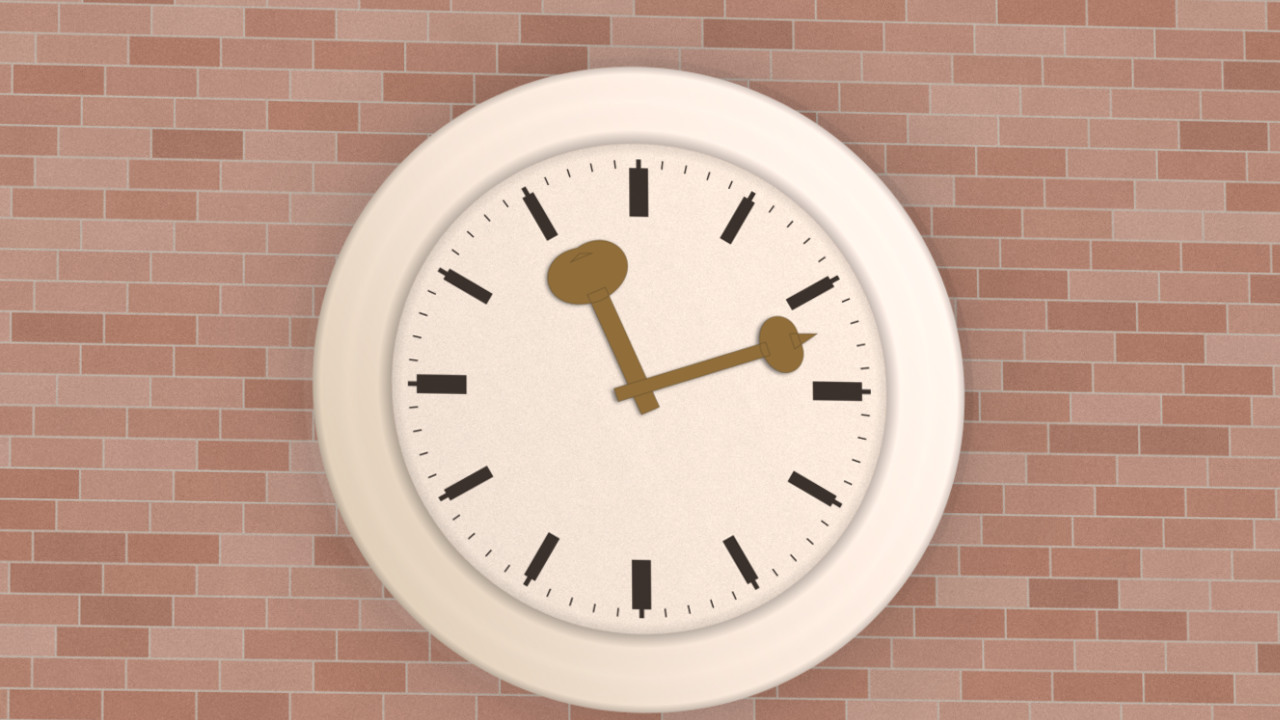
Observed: 11 h 12 min
